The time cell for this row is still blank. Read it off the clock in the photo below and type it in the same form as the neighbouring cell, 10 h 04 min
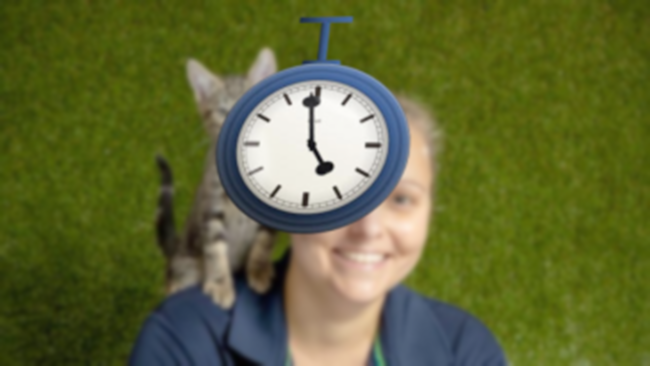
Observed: 4 h 59 min
